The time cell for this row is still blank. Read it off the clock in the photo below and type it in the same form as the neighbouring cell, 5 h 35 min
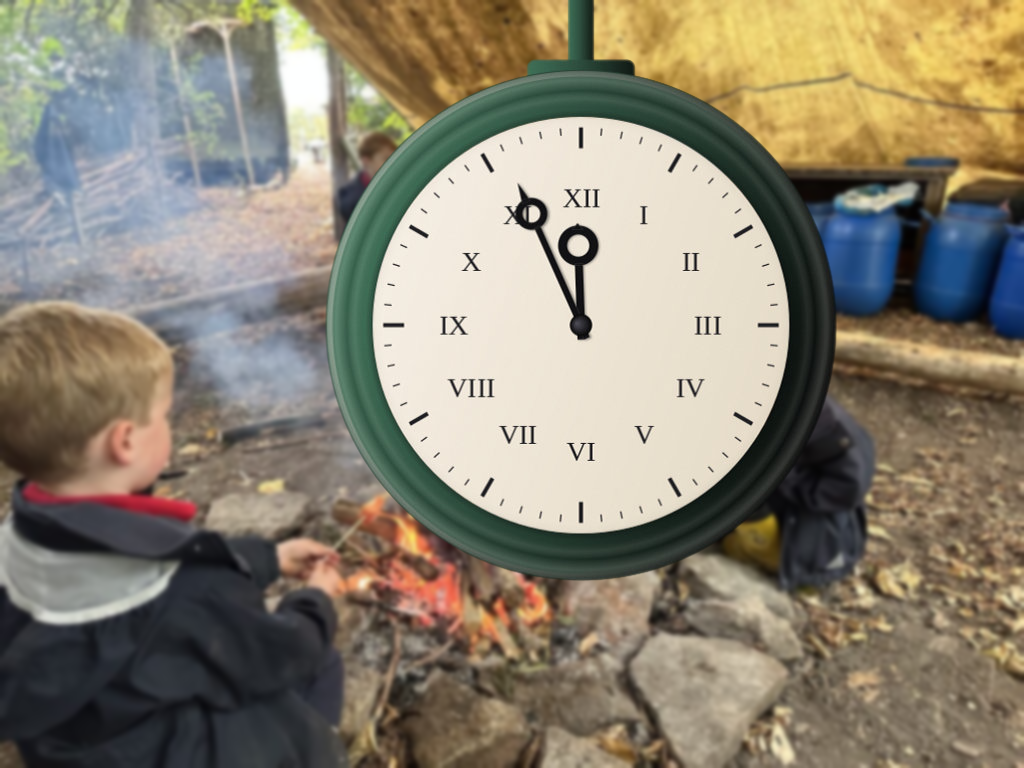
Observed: 11 h 56 min
